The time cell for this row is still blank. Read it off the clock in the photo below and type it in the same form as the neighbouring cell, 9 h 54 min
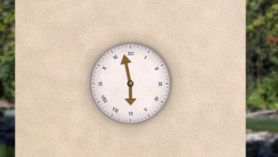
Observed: 5 h 58 min
